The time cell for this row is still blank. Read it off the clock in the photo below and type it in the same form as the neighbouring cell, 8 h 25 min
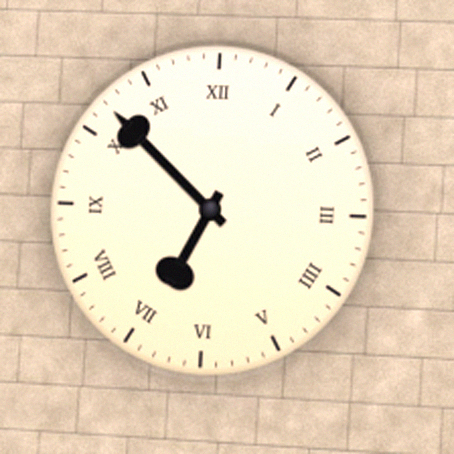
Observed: 6 h 52 min
